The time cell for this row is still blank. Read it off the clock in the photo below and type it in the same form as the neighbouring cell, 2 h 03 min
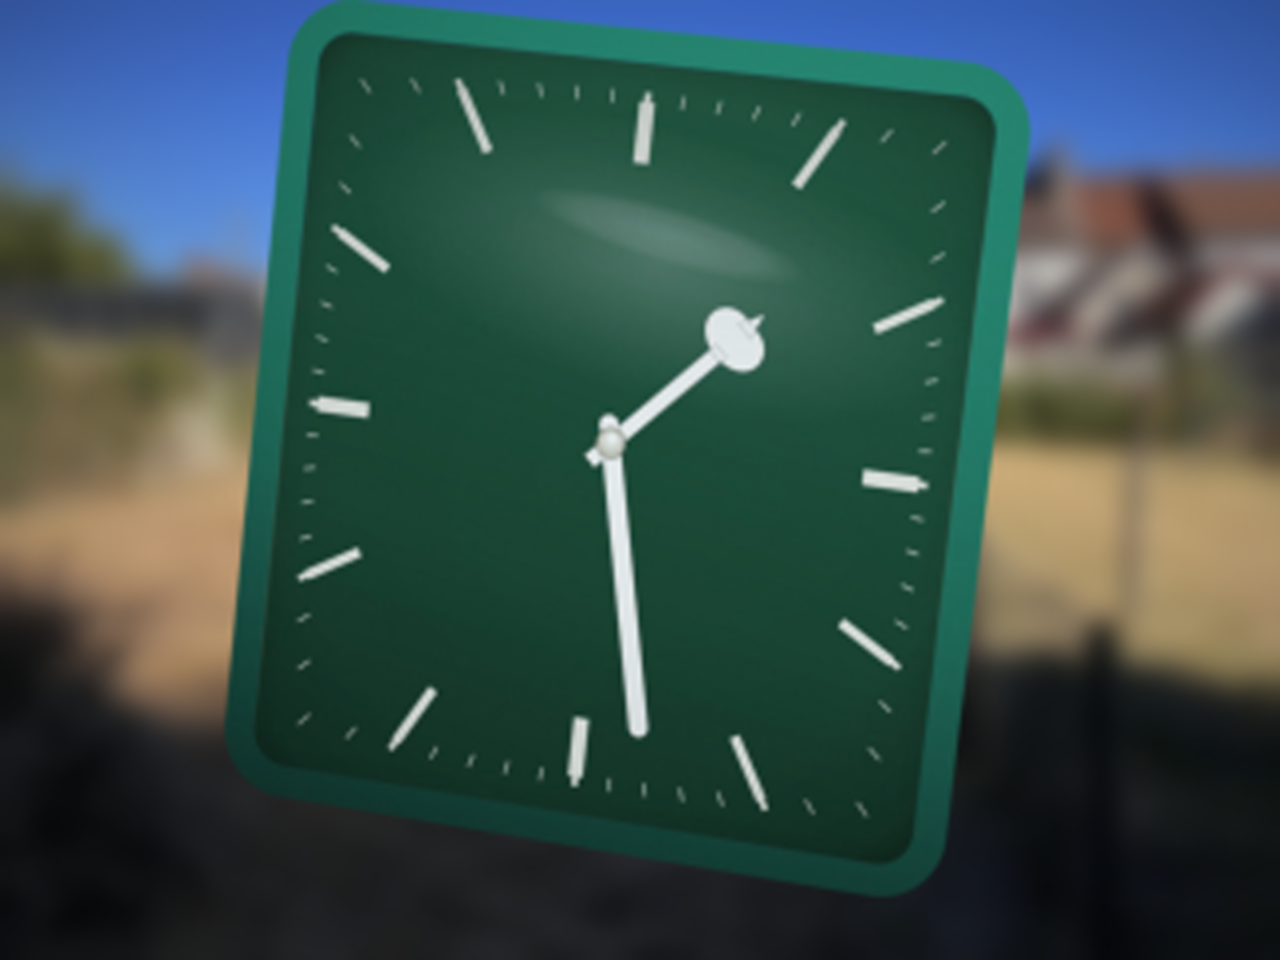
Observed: 1 h 28 min
